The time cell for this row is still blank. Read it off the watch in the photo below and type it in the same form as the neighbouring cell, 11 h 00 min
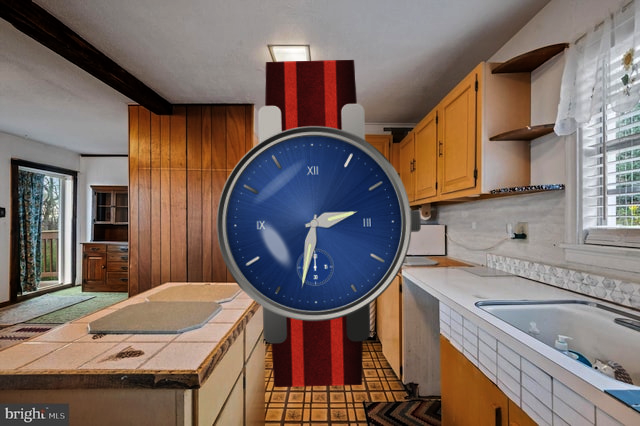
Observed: 2 h 32 min
